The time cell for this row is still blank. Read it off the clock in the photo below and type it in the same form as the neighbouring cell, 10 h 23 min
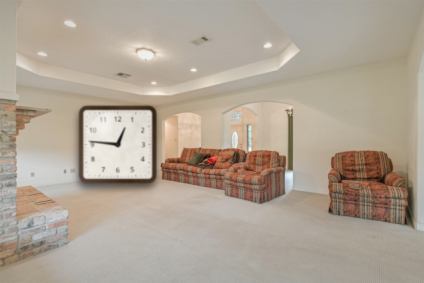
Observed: 12 h 46 min
